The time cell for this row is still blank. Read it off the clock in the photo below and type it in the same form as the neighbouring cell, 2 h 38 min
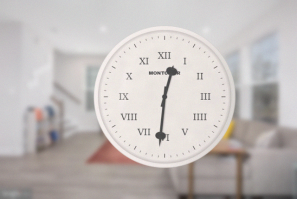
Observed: 12 h 31 min
